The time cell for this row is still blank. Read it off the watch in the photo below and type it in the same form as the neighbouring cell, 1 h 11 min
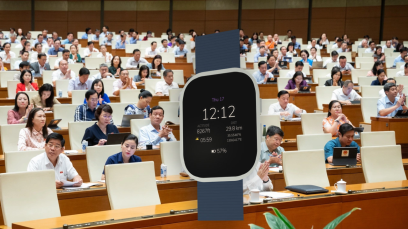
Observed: 12 h 12 min
